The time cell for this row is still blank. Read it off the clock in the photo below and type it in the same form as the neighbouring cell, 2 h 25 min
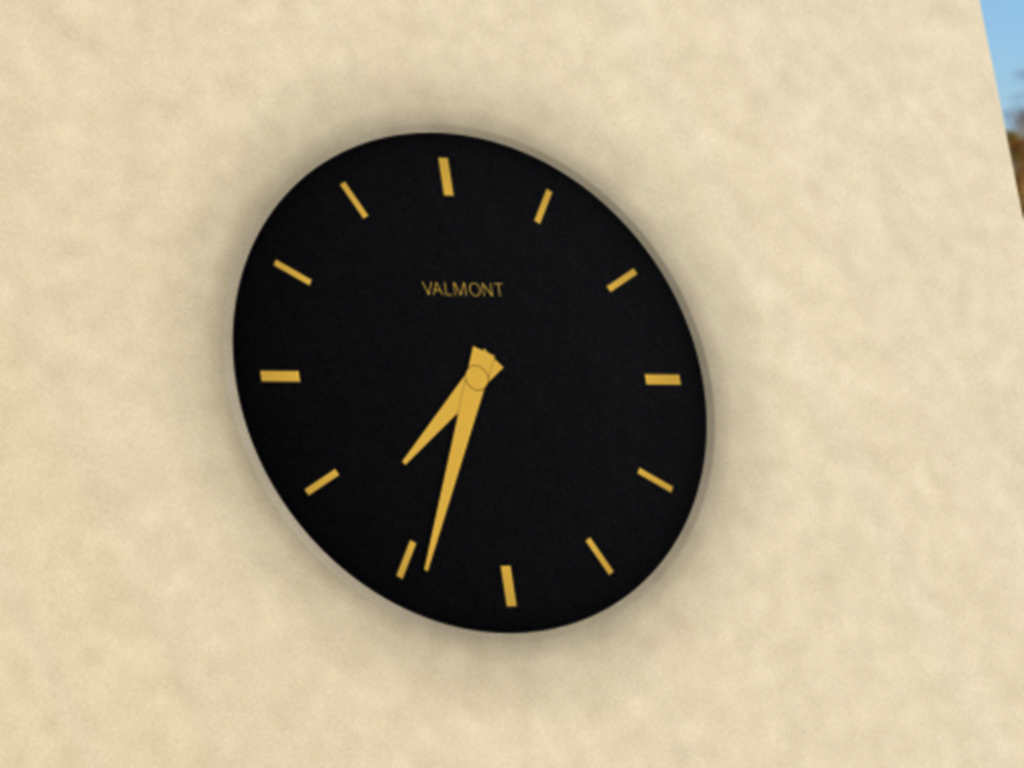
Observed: 7 h 34 min
